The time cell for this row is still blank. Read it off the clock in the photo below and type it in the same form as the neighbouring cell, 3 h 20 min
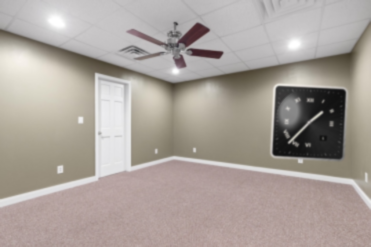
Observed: 1 h 37 min
